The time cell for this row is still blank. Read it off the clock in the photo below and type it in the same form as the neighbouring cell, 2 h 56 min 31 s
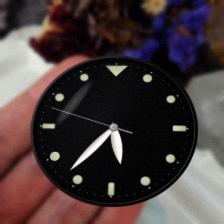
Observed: 5 h 36 min 48 s
